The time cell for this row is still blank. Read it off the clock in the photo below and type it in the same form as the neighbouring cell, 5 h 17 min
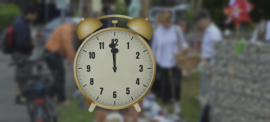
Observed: 11 h 59 min
